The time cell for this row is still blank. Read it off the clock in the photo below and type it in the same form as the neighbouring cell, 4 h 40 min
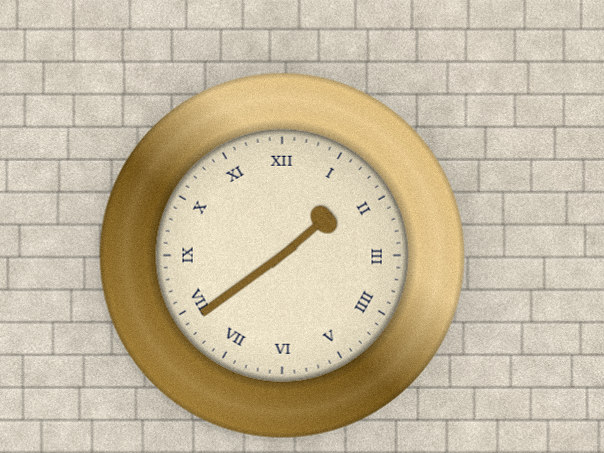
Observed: 1 h 39 min
